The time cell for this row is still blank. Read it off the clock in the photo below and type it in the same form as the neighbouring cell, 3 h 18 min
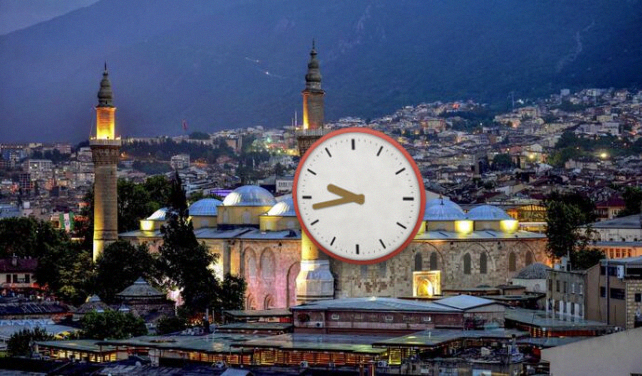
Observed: 9 h 43 min
